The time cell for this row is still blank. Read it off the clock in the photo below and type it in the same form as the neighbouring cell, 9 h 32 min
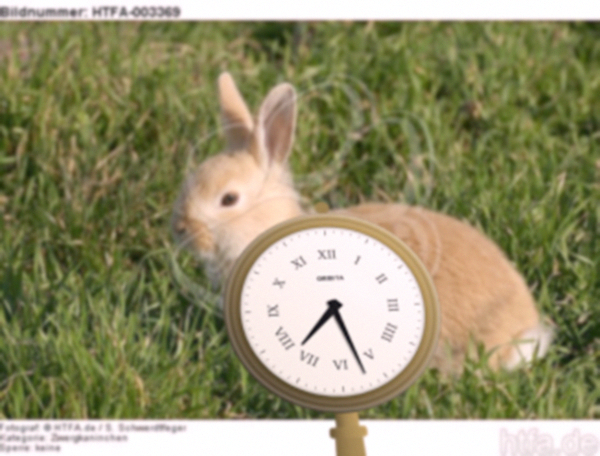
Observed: 7 h 27 min
